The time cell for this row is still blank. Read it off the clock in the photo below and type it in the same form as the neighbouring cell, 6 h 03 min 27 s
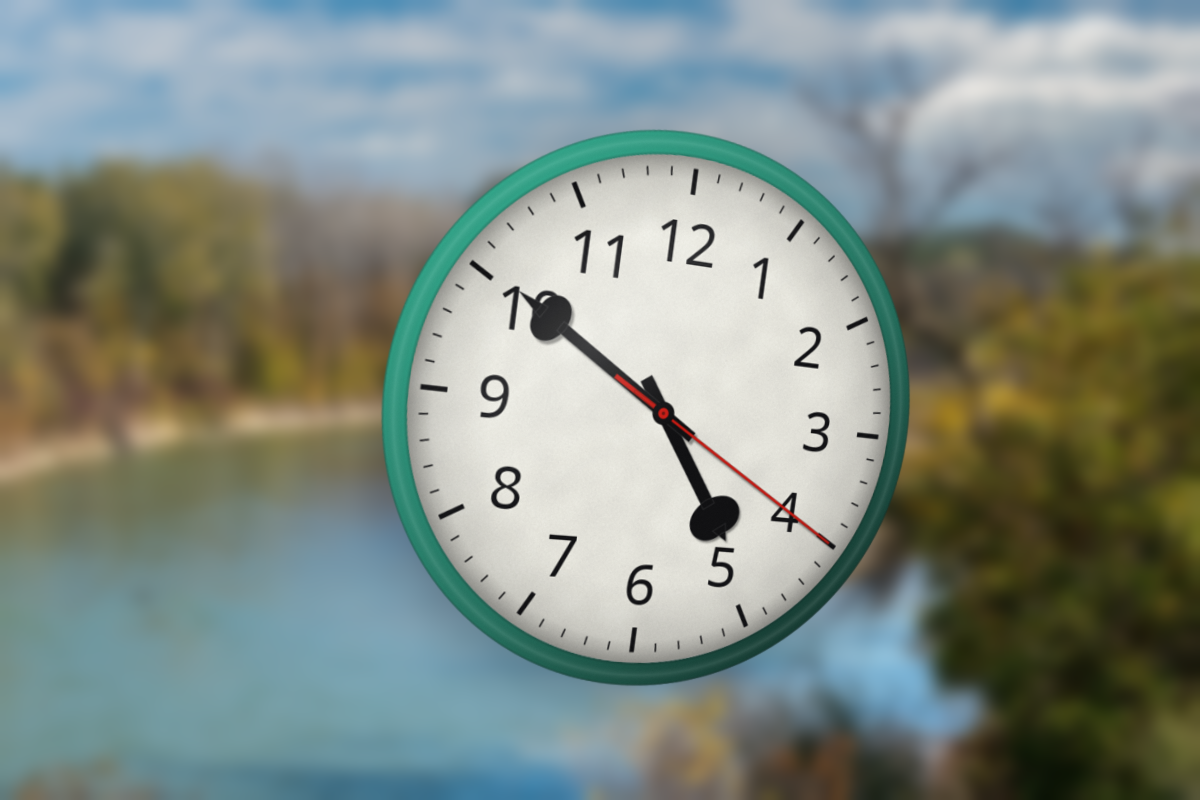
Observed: 4 h 50 min 20 s
